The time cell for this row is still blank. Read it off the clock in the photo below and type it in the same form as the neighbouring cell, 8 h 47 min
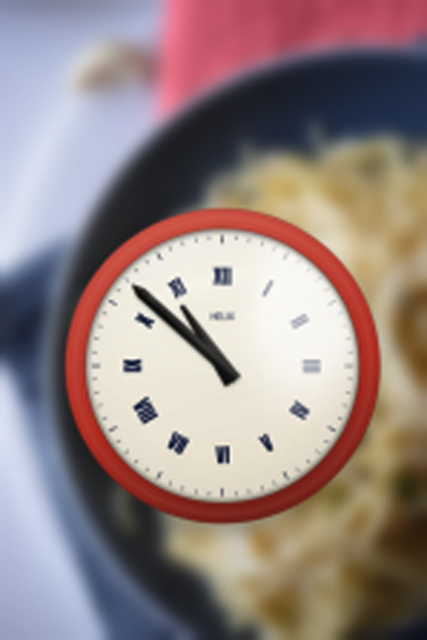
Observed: 10 h 52 min
